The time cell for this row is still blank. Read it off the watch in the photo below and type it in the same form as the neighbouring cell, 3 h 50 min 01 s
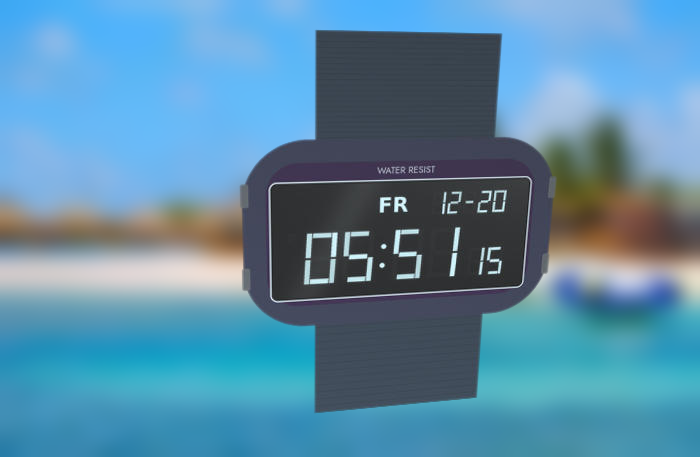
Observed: 5 h 51 min 15 s
